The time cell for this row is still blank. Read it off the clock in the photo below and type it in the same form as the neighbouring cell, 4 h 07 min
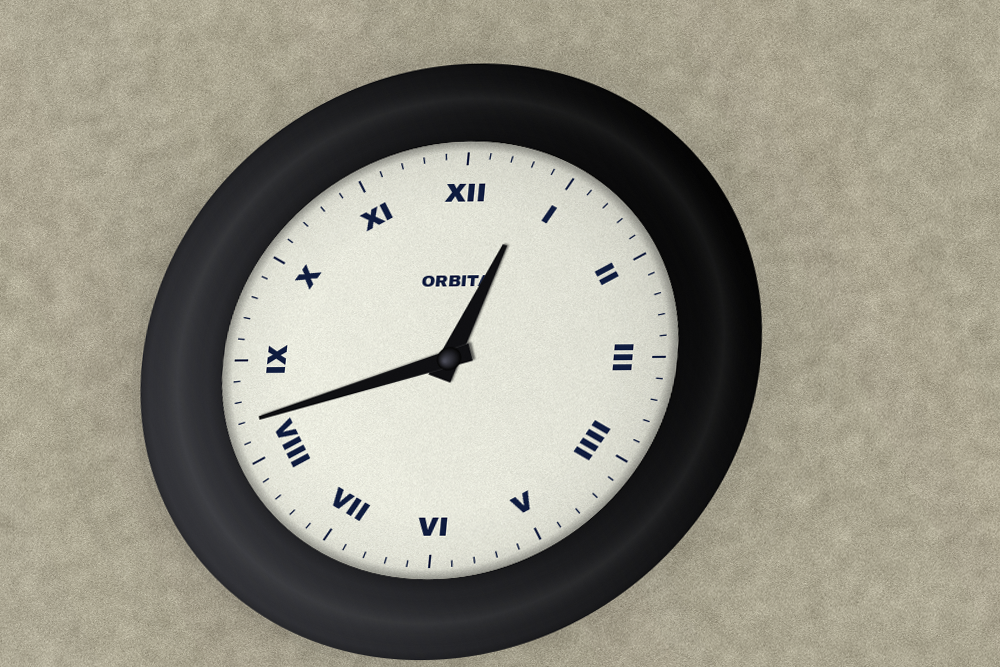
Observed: 12 h 42 min
